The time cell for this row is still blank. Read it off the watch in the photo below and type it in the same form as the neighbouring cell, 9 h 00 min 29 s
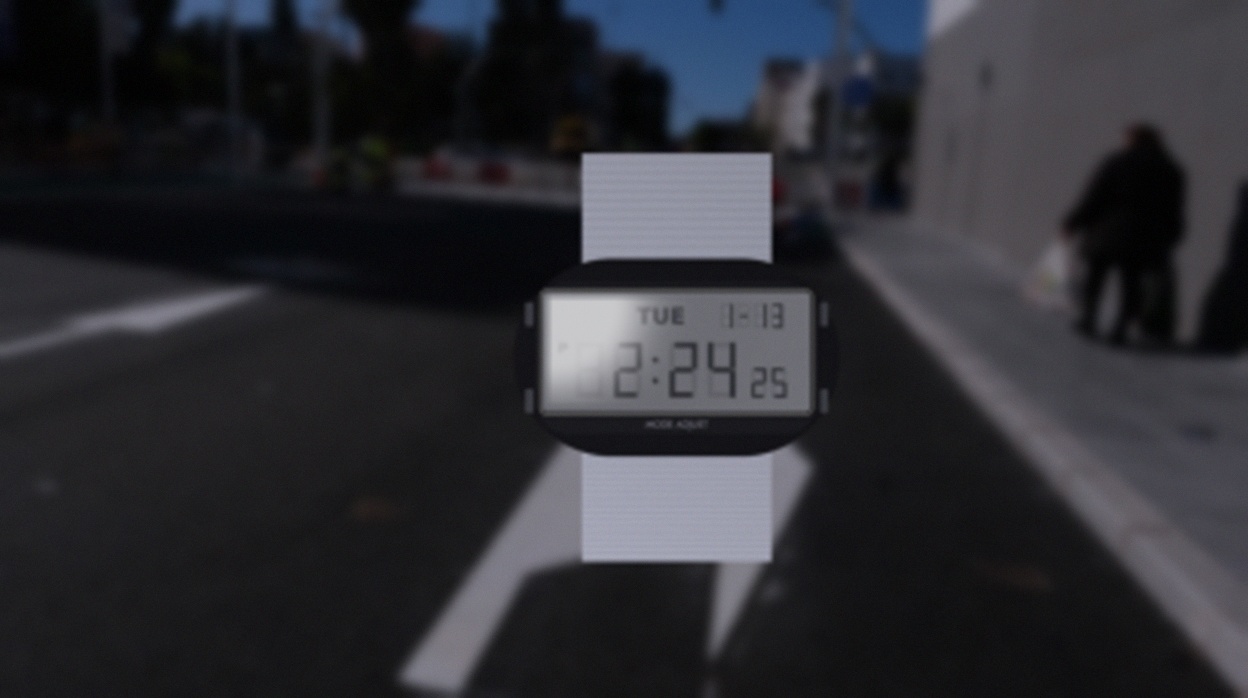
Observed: 2 h 24 min 25 s
